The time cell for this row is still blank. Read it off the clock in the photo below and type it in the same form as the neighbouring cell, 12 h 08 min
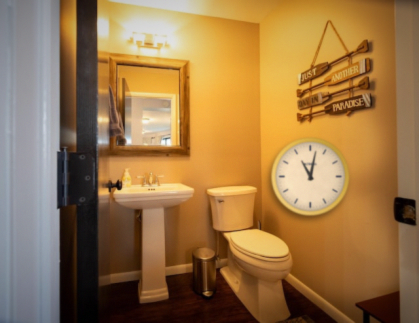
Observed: 11 h 02 min
